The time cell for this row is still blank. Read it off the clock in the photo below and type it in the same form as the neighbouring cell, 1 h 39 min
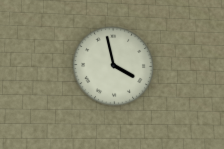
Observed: 3 h 58 min
